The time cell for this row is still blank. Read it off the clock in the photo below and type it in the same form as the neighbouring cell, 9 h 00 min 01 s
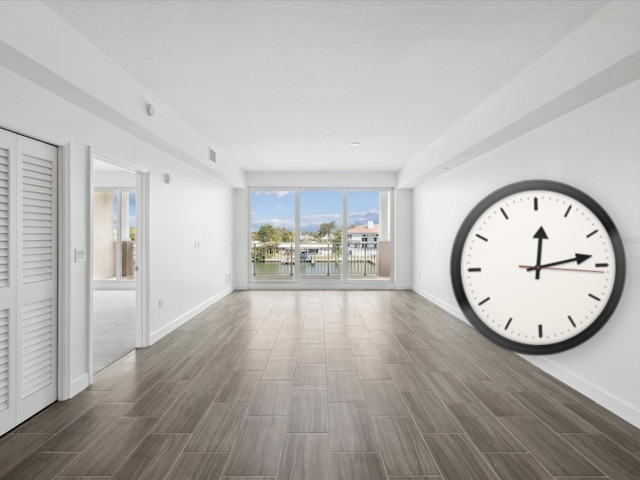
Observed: 12 h 13 min 16 s
